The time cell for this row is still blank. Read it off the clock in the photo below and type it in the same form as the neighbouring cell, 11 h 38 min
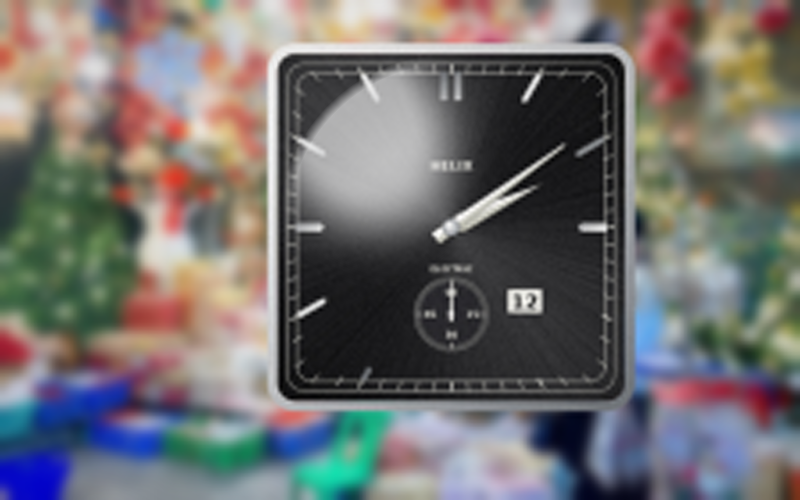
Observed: 2 h 09 min
